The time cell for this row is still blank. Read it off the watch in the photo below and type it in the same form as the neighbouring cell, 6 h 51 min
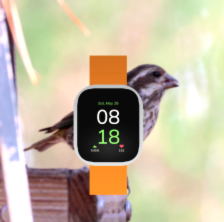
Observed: 8 h 18 min
